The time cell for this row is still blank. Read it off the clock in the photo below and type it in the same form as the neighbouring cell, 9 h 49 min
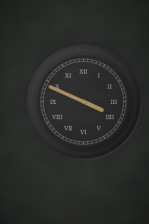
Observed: 3 h 49 min
